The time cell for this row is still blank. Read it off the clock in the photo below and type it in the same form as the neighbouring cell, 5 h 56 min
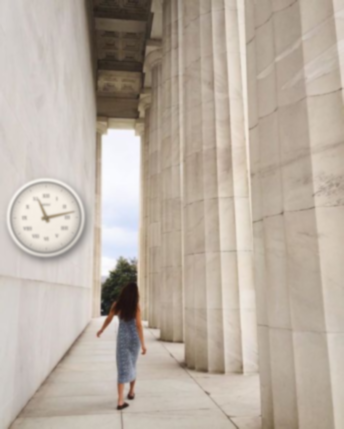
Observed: 11 h 13 min
